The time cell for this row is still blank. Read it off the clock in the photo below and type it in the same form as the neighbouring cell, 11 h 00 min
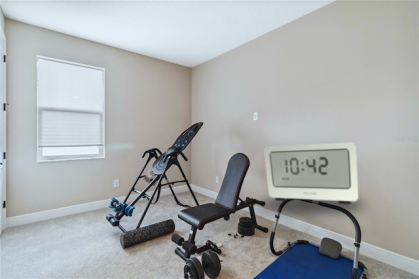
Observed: 10 h 42 min
